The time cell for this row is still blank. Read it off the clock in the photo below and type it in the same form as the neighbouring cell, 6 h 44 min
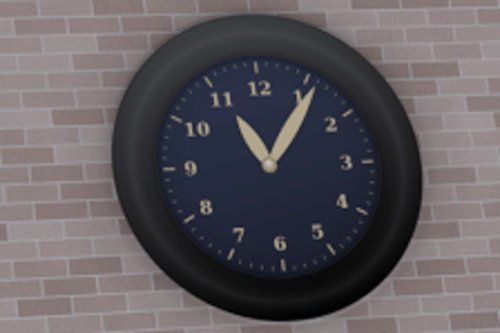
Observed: 11 h 06 min
